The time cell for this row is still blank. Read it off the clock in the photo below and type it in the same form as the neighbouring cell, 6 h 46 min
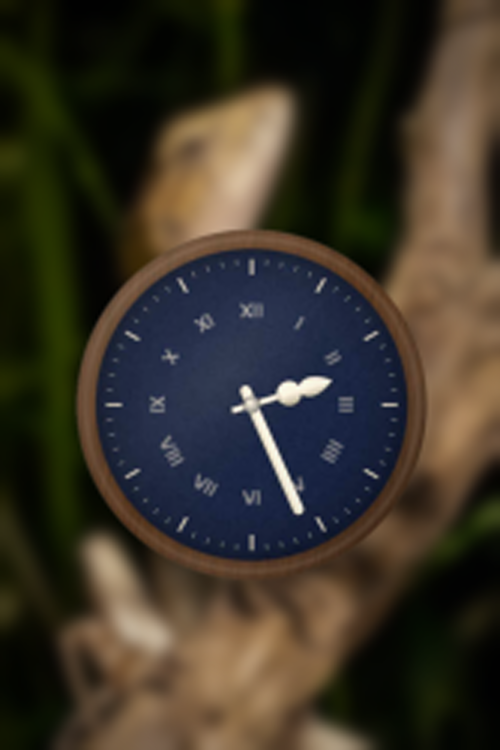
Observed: 2 h 26 min
